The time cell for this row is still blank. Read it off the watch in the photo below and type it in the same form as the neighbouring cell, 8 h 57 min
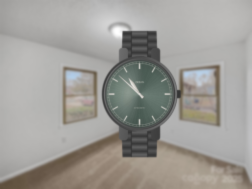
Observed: 10 h 52 min
